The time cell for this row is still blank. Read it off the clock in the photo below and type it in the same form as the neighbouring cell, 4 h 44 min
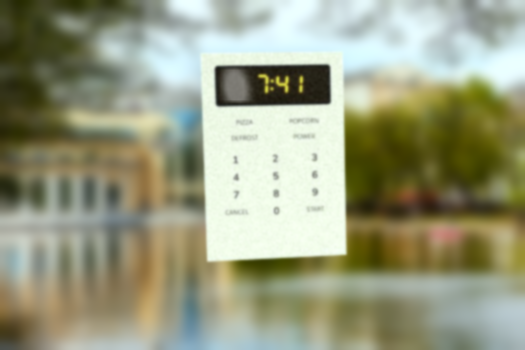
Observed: 7 h 41 min
